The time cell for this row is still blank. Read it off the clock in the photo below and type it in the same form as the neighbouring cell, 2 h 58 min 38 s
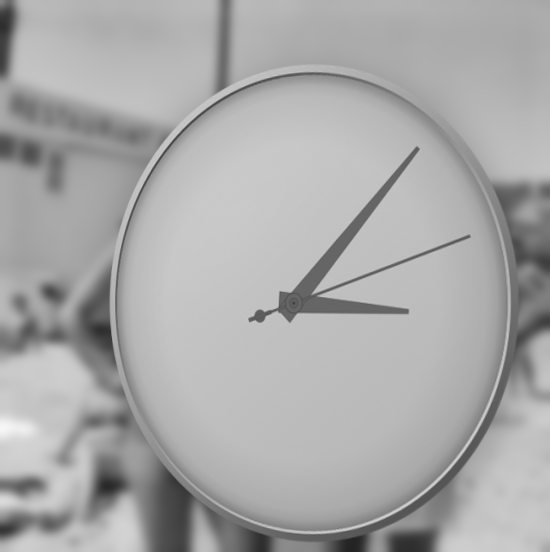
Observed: 3 h 07 min 12 s
